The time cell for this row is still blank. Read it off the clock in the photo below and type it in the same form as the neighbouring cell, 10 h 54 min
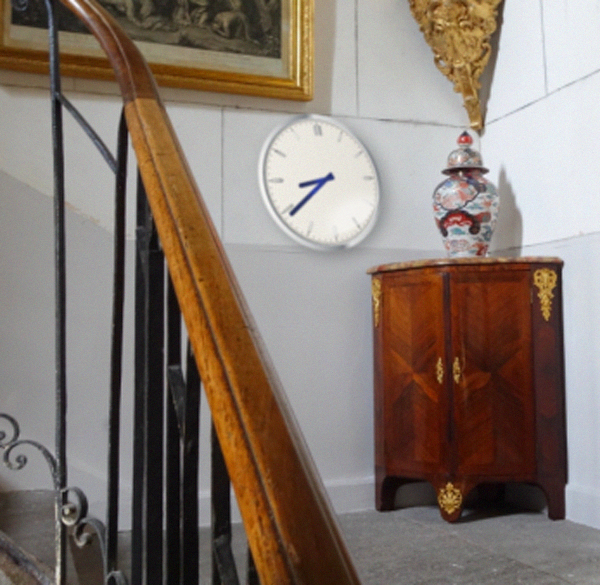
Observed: 8 h 39 min
